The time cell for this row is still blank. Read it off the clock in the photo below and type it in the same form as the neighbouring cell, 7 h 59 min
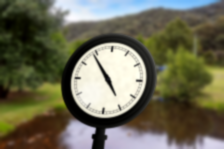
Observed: 4 h 54 min
